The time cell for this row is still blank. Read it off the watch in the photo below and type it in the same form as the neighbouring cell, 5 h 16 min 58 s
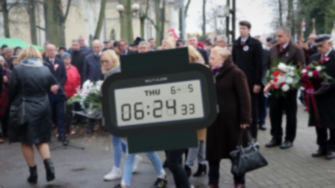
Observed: 6 h 24 min 33 s
